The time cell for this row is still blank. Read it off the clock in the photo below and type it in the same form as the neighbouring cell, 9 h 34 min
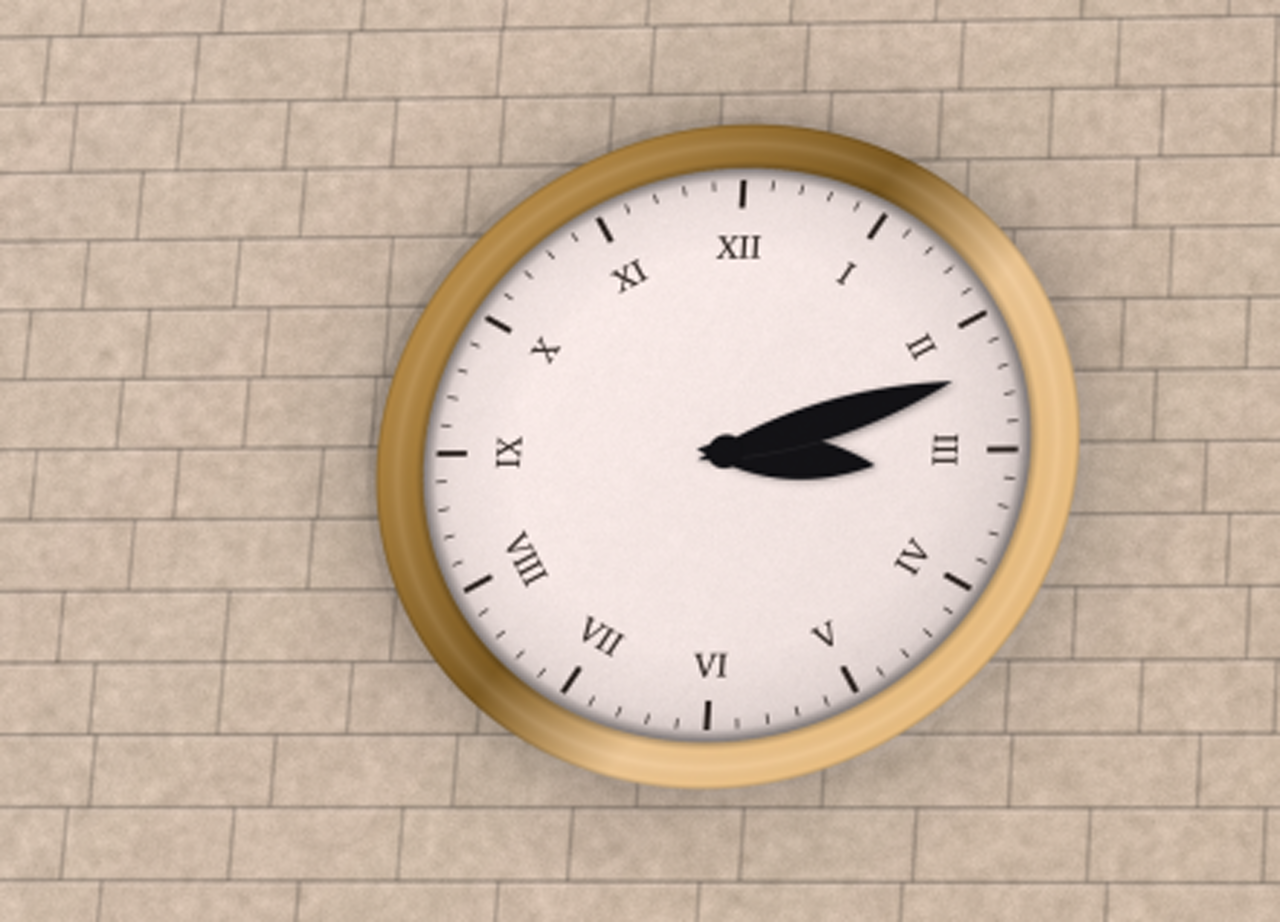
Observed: 3 h 12 min
